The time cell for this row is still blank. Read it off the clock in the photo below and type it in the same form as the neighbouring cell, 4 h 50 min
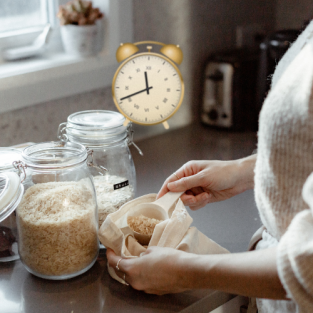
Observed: 11 h 41 min
